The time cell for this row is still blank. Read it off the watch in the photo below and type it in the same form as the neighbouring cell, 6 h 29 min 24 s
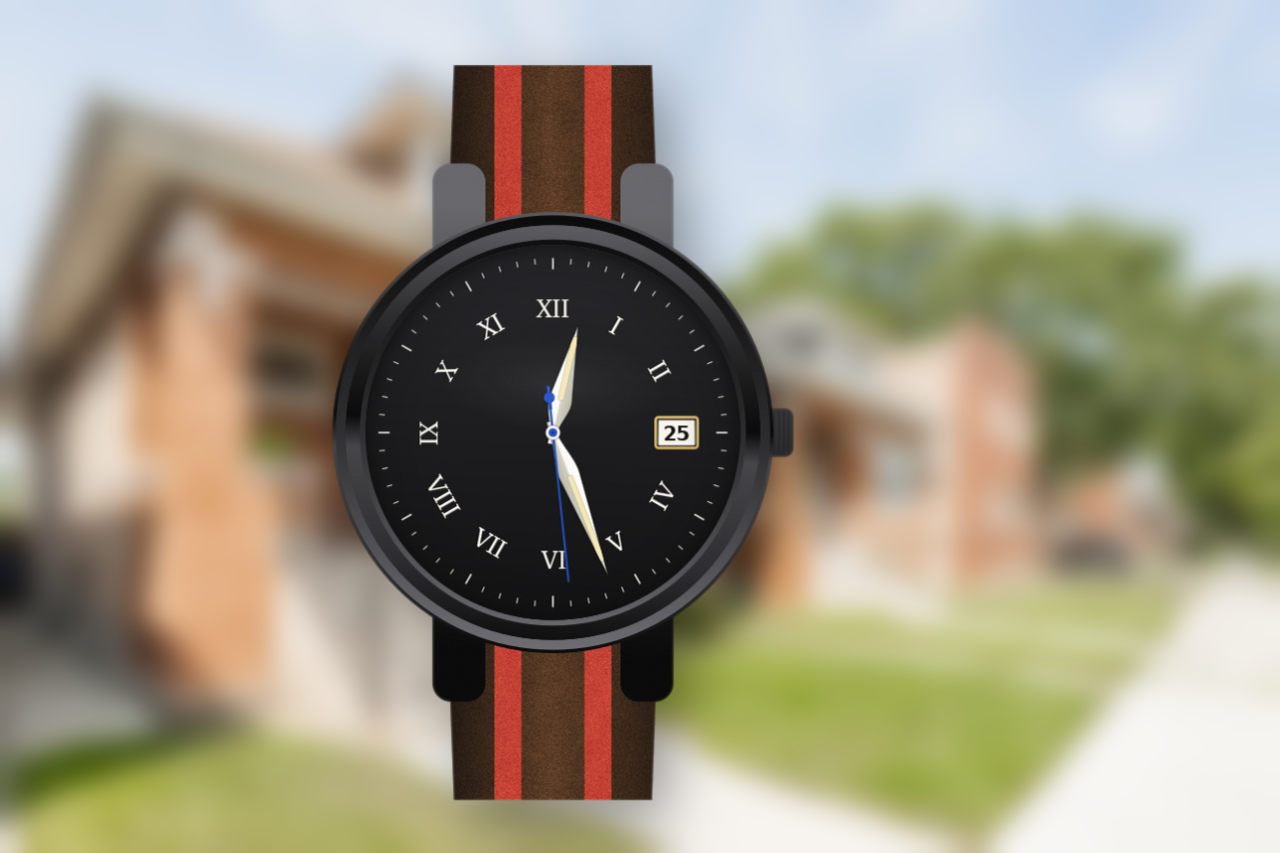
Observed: 12 h 26 min 29 s
